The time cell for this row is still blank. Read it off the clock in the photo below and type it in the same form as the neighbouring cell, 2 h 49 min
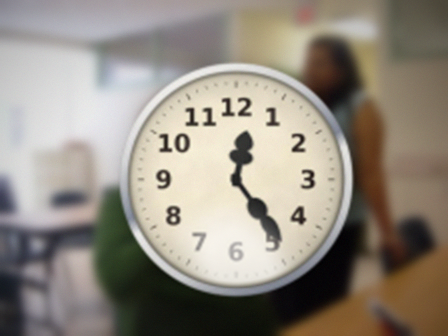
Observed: 12 h 24 min
